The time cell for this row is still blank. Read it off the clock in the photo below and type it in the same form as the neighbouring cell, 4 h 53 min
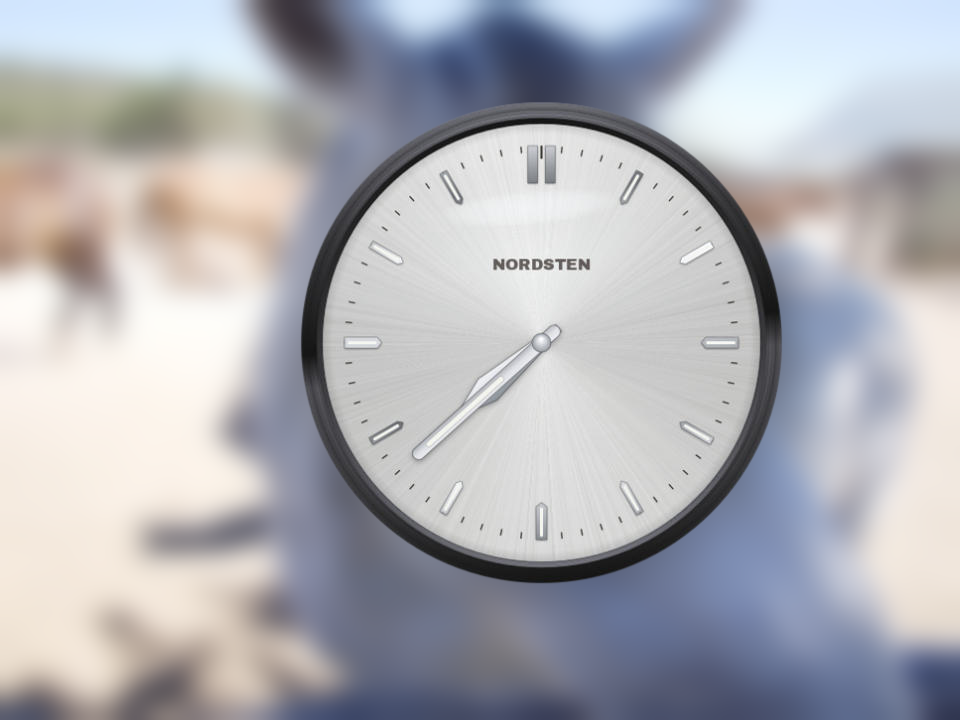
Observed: 7 h 38 min
